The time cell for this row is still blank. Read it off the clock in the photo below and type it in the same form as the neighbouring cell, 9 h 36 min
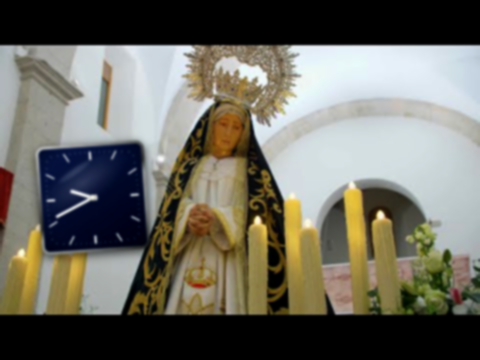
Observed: 9 h 41 min
